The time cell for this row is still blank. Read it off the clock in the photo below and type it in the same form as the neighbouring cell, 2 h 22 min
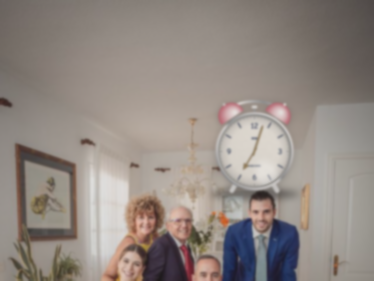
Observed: 7 h 03 min
